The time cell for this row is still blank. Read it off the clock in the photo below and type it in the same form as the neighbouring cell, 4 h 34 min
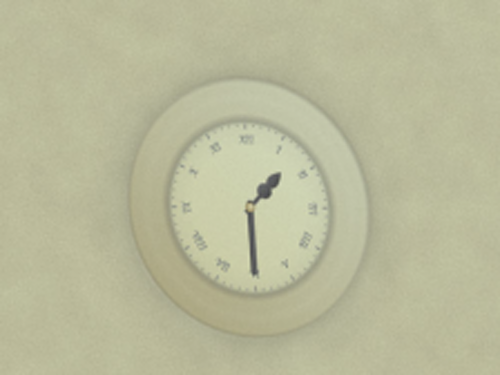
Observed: 1 h 30 min
